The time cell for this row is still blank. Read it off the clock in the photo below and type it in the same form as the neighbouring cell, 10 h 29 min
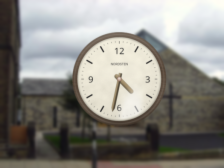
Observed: 4 h 32 min
